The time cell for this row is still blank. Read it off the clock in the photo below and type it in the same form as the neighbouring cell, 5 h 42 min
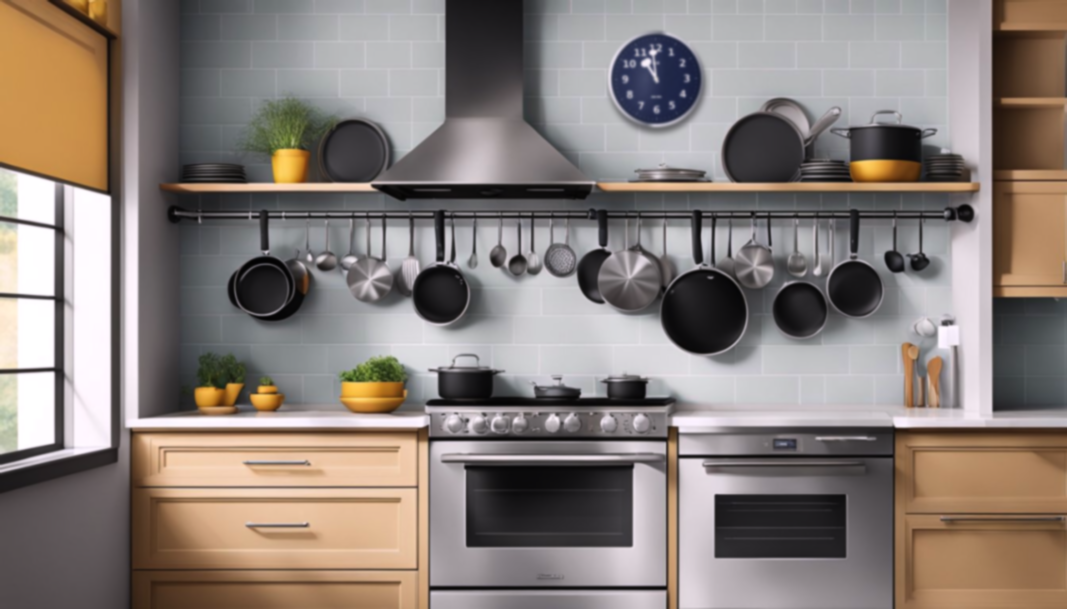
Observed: 10 h 59 min
